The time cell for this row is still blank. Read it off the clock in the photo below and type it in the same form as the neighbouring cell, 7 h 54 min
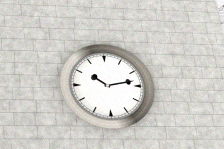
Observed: 10 h 13 min
